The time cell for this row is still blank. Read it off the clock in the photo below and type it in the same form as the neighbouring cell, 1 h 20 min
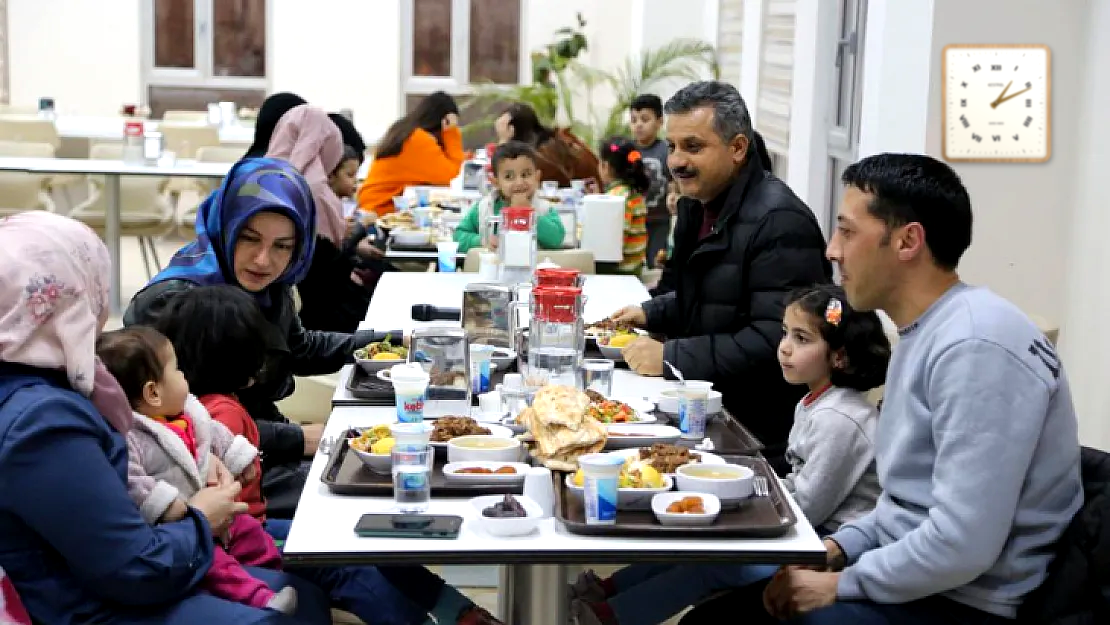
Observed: 1 h 11 min
